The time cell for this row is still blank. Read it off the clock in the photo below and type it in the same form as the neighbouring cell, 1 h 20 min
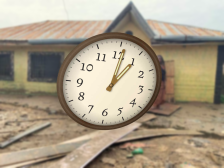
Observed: 1 h 01 min
